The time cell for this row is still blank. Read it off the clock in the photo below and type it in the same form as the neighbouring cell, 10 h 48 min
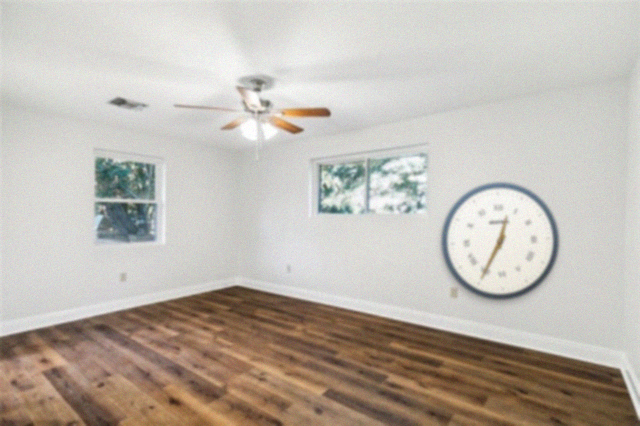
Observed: 12 h 35 min
